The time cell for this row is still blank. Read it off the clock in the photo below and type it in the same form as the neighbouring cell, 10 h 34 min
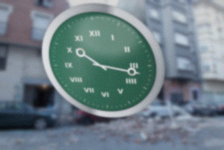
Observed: 10 h 17 min
